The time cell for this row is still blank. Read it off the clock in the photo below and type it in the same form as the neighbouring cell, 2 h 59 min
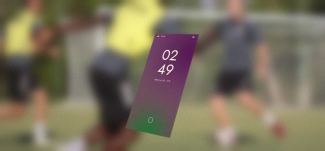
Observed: 2 h 49 min
